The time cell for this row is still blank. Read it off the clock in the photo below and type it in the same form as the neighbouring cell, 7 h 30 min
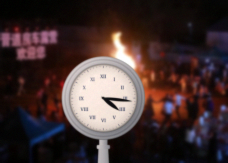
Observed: 4 h 16 min
